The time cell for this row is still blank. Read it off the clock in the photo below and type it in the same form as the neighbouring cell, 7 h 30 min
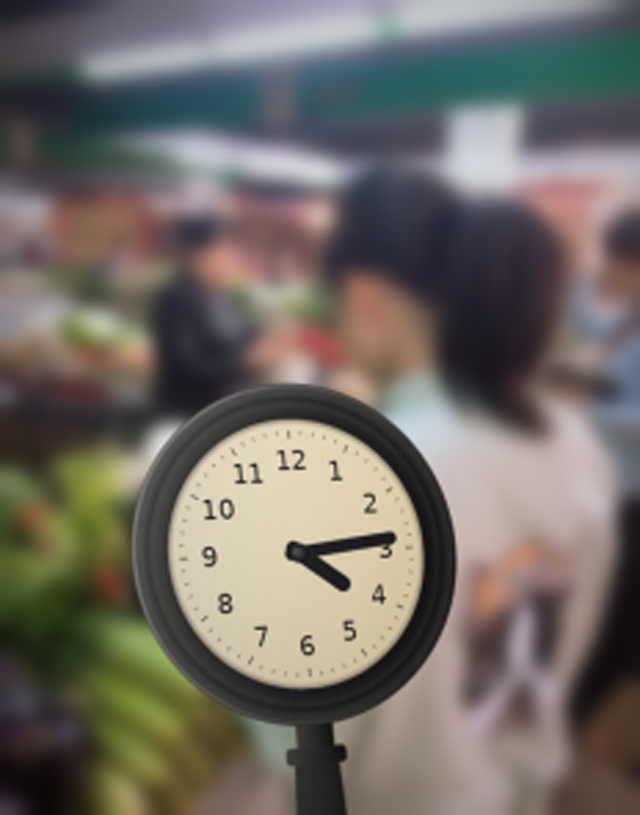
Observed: 4 h 14 min
